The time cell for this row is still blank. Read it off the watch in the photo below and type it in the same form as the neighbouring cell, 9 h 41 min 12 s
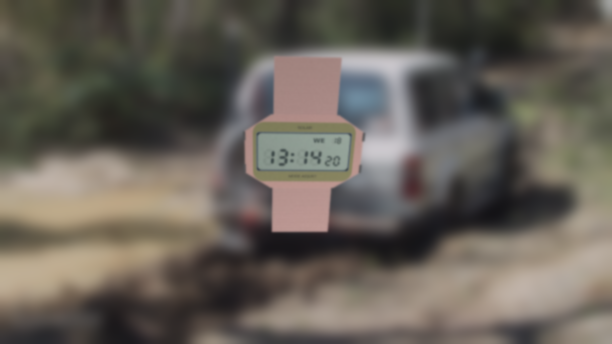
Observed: 13 h 14 min 20 s
